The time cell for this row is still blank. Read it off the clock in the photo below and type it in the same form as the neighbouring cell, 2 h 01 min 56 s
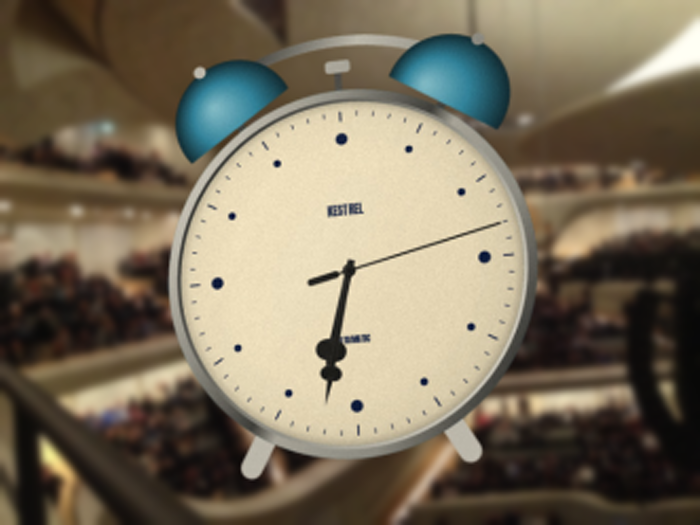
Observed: 6 h 32 min 13 s
